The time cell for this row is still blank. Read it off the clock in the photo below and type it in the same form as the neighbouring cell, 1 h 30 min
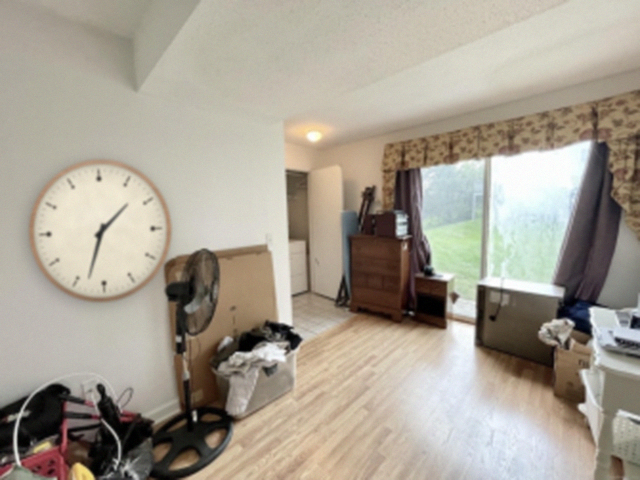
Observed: 1 h 33 min
